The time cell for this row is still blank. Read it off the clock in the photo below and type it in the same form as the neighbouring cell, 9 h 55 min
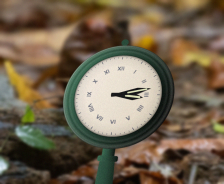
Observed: 3 h 13 min
